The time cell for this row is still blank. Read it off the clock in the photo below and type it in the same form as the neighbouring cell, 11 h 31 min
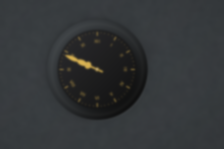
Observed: 9 h 49 min
